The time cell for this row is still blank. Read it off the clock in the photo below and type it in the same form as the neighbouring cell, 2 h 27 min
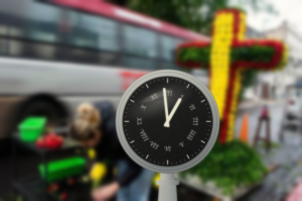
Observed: 12 h 59 min
